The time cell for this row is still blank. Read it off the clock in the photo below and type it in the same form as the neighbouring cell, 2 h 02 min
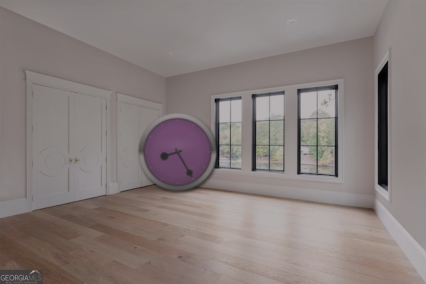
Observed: 8 h 25 min
